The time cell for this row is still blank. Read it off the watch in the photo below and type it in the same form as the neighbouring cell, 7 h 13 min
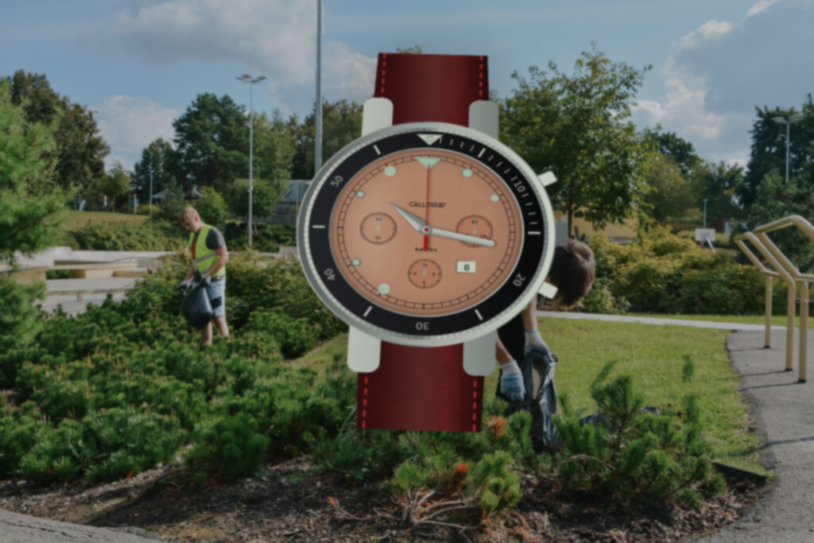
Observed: 10 h 17 min
